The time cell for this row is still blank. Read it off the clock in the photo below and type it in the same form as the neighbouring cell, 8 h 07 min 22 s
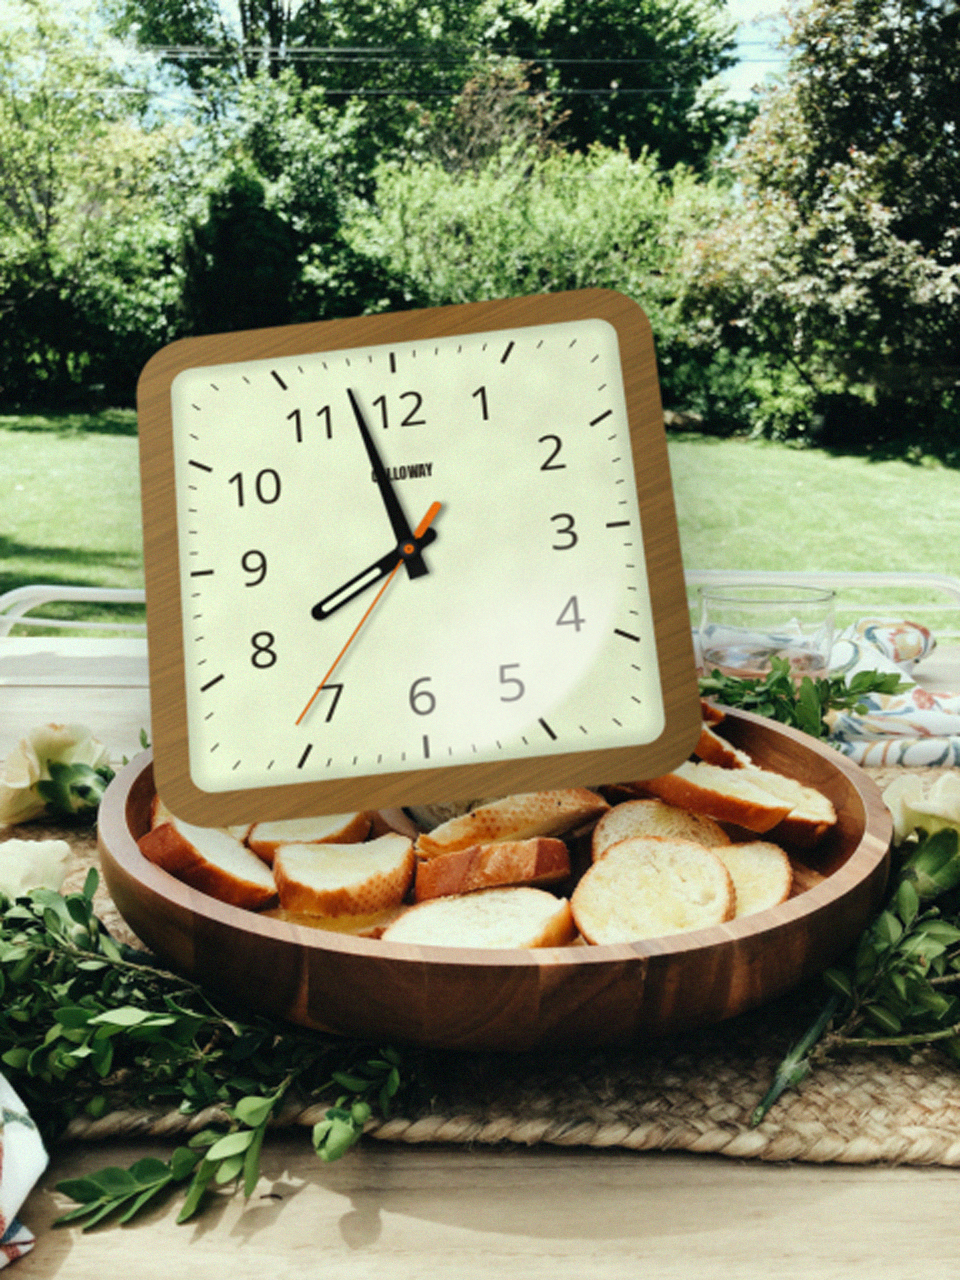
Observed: 7 h 57 min 36 s
